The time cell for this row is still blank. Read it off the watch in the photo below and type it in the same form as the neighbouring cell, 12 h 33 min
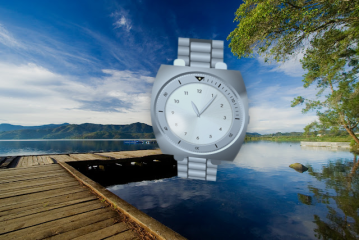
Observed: 11 h 06 min
